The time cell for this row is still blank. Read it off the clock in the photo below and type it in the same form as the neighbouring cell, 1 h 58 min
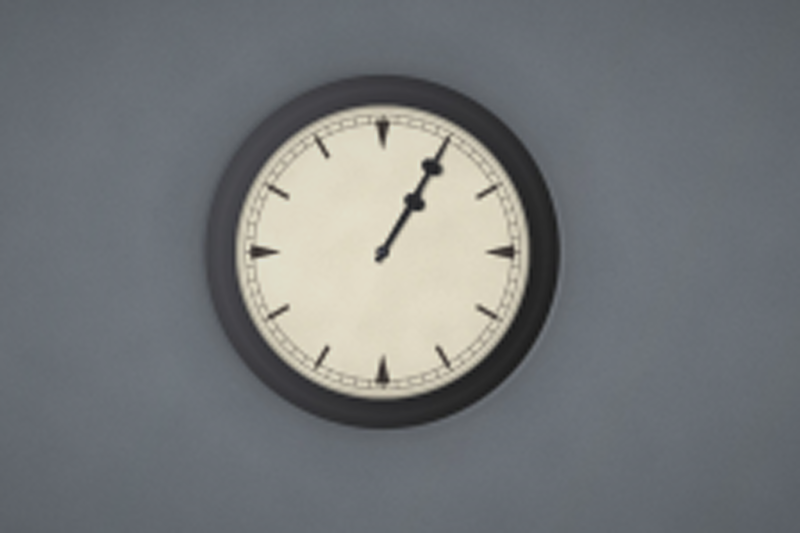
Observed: 1 h 05 min
